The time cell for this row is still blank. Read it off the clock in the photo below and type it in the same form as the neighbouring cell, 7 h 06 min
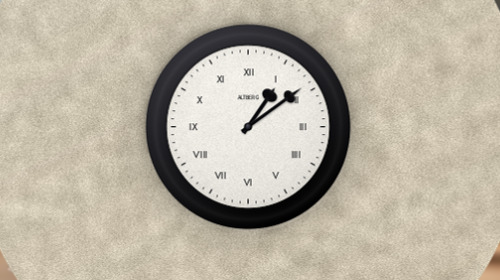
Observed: 1 h 09 min
